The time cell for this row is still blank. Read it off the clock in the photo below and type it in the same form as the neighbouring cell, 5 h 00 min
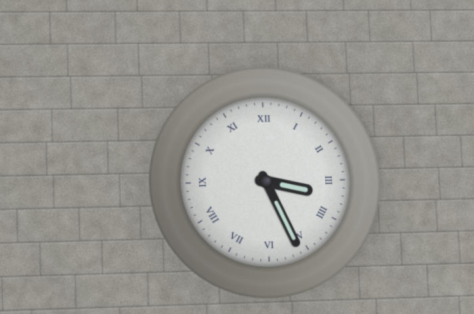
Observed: 3 h 26 min
